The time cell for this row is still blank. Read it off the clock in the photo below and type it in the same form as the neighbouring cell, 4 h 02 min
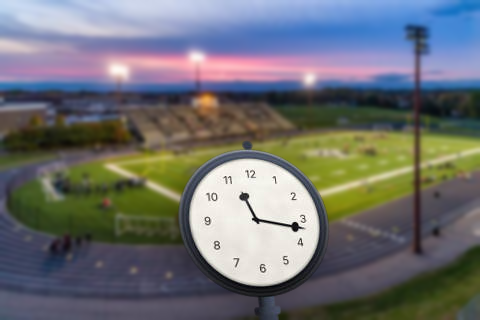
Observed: 11 h 17 min
